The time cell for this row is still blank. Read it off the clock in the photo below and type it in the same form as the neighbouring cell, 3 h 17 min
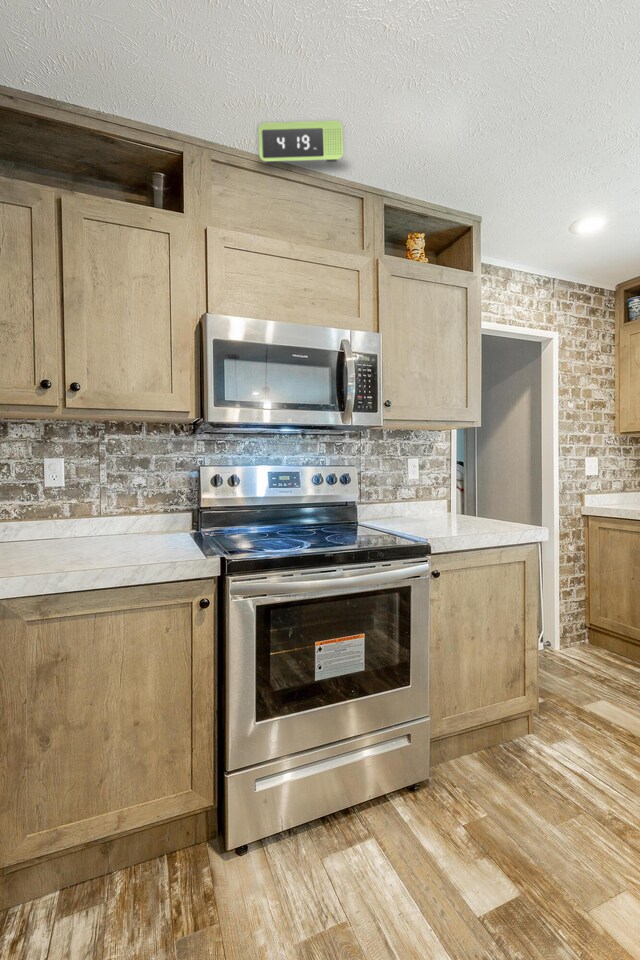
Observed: 4 h 19 min
